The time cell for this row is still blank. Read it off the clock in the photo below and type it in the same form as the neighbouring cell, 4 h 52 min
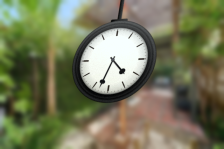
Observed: 4 h 33 min
